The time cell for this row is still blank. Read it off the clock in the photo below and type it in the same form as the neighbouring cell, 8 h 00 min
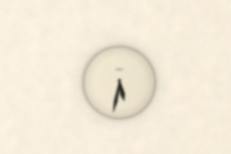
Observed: 5 h 32 min
